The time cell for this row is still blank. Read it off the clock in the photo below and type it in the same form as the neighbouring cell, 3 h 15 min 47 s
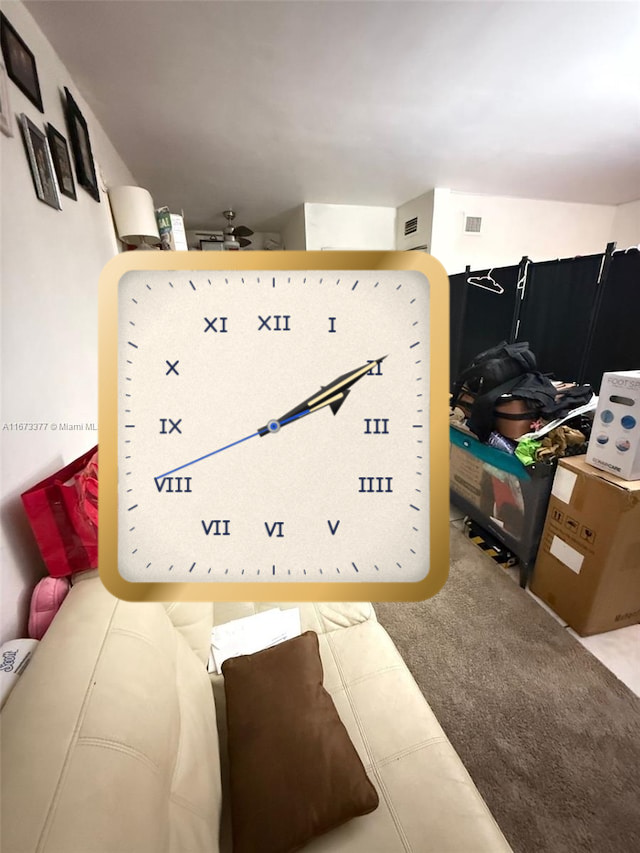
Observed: 2 h 09 min 41 s
